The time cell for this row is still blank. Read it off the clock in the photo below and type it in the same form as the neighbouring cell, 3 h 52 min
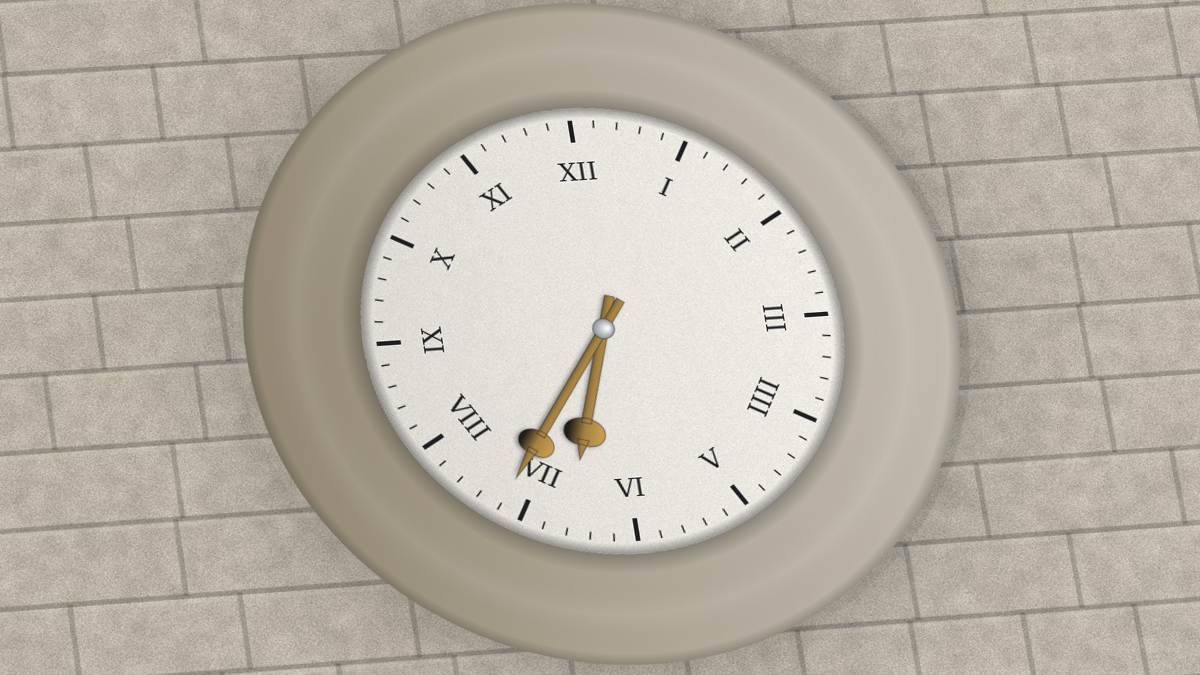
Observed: 6 h 36 min
